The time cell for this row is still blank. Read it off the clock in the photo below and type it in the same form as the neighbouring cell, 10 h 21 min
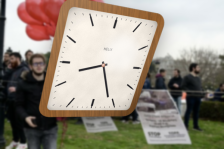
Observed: 8 h 26 min
